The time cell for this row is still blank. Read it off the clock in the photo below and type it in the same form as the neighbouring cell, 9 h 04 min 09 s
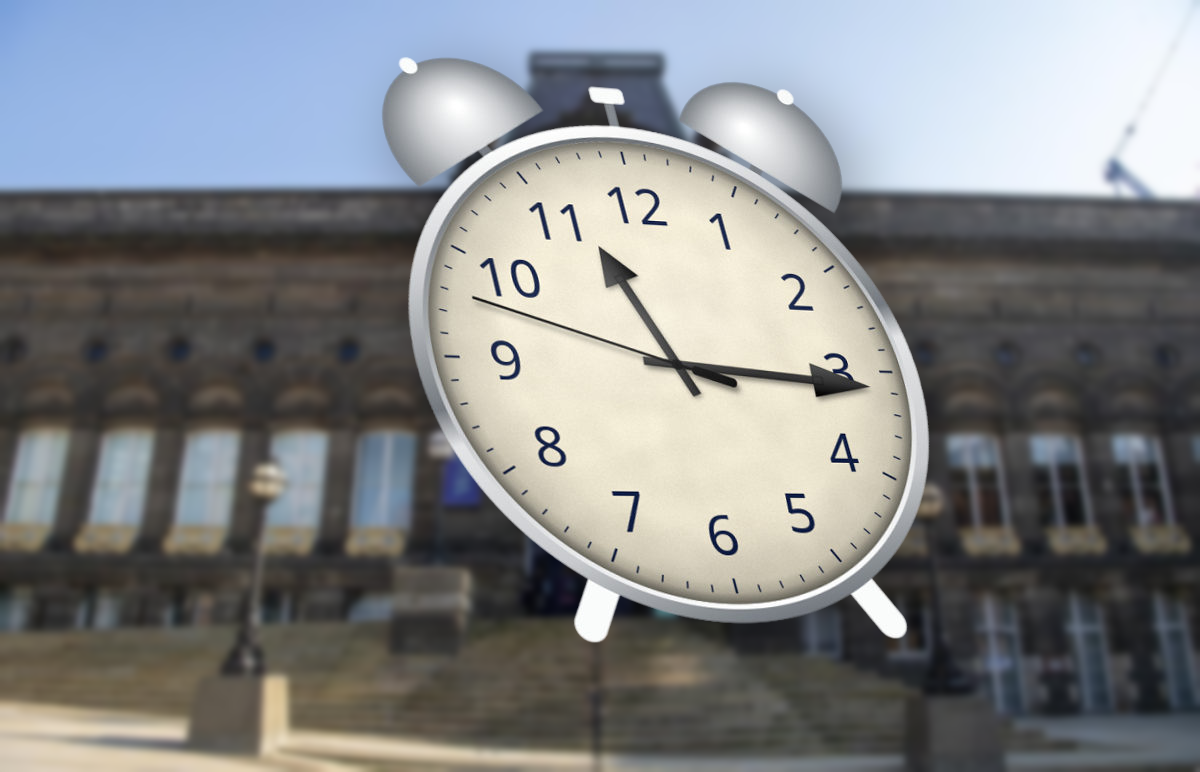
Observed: 11 h 15 min 48 s
